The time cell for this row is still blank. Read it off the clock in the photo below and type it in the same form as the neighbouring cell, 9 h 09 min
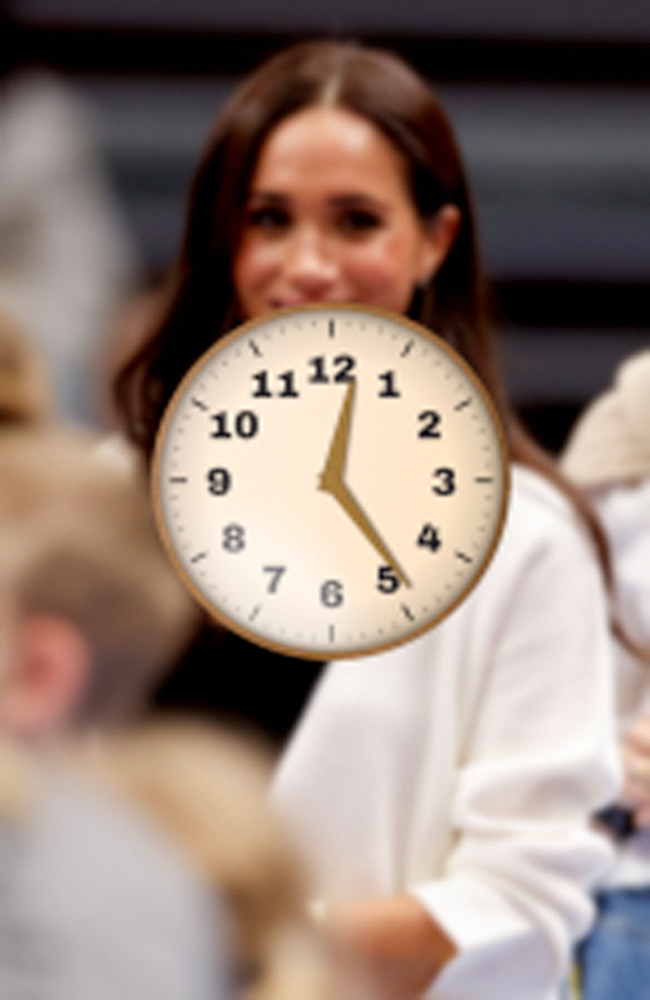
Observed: 12 h 24 min
